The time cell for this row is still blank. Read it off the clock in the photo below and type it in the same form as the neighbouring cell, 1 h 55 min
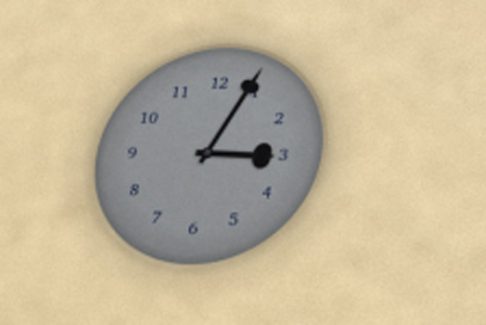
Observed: 3 h 04 min
